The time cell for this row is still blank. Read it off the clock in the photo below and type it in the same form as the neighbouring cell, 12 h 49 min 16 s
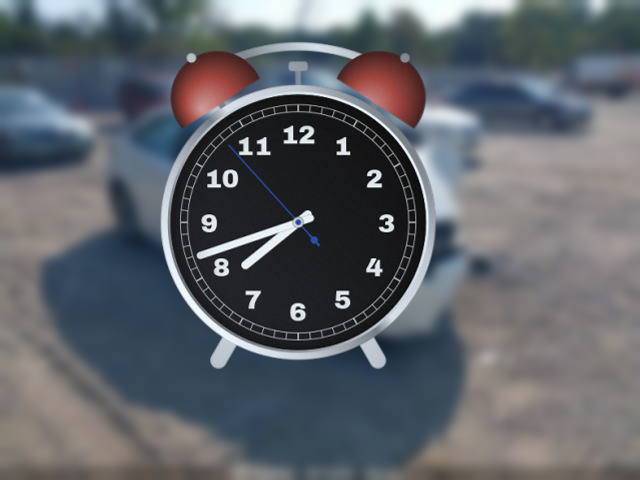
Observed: 7 h 41 min 53 s
